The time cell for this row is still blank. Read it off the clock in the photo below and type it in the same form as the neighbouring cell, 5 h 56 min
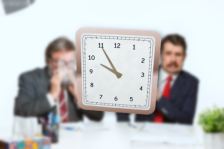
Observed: 9 h 55 min
